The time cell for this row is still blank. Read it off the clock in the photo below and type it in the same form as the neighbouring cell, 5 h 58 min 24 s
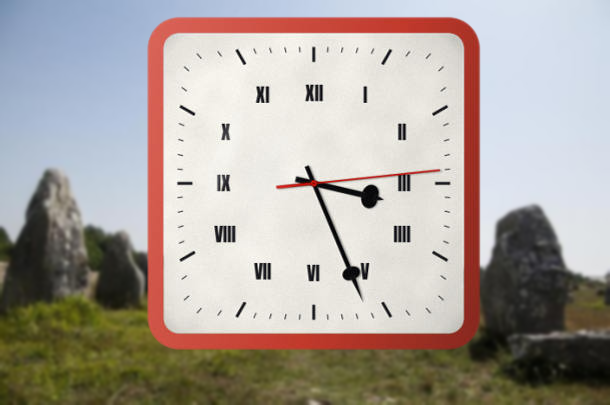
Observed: 3 h 26 min 14 s
